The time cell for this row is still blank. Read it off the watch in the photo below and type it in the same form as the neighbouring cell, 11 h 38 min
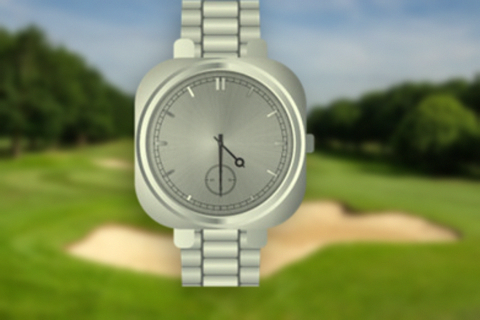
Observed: 4 h 30 min
